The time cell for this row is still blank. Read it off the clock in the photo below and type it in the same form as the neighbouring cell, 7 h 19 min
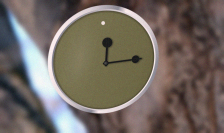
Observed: 12 h 15 min
